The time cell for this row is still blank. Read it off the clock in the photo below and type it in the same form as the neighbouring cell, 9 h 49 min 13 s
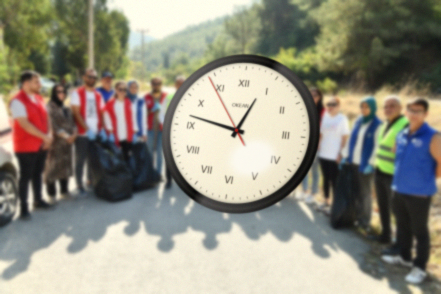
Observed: 12 h 46 min 54 s
